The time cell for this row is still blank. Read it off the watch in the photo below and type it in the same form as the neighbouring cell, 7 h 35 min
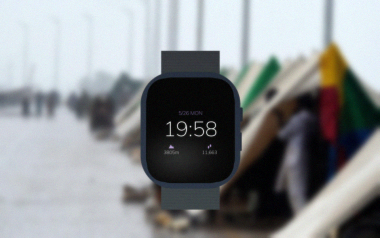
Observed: 19 h 58 min
